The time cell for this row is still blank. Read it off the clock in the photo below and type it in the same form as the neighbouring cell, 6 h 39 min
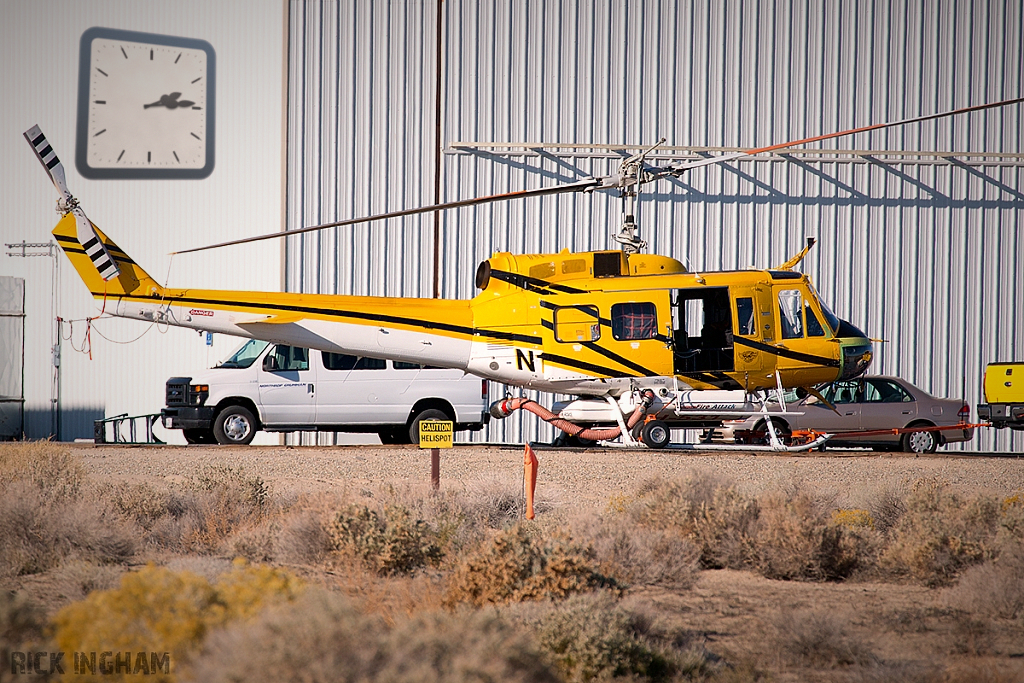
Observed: 2 h 14 min
